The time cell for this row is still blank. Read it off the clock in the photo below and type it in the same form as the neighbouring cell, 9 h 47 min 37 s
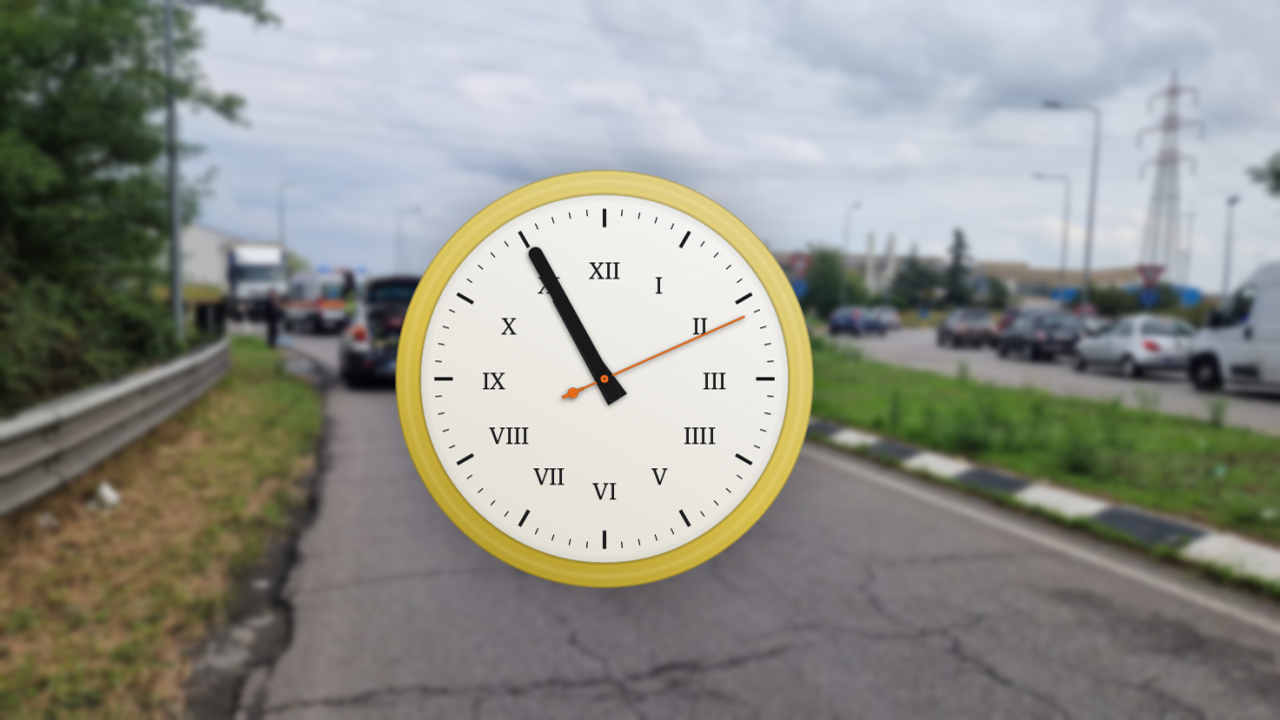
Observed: 10 h 55 min 11 s
